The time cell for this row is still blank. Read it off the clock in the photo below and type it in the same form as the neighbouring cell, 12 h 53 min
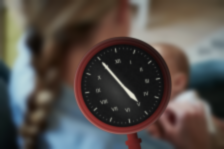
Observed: 4 h 55 min
